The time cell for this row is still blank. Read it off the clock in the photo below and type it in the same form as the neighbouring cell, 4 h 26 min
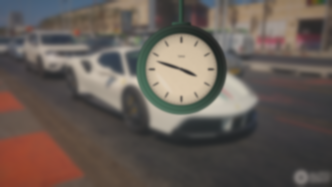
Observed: 3 h 48 min
